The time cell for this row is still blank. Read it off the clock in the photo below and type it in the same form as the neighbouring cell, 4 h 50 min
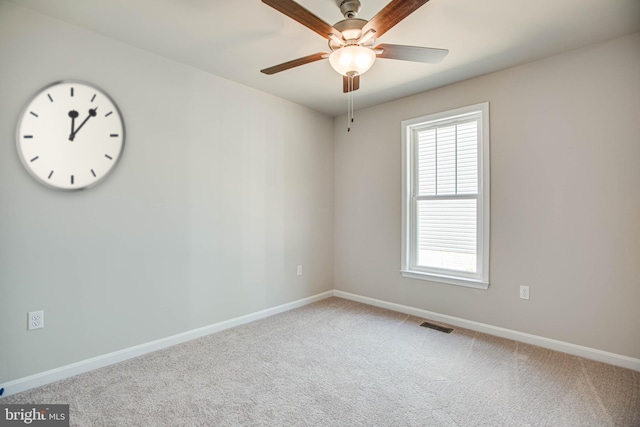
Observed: 12 h 07 min
